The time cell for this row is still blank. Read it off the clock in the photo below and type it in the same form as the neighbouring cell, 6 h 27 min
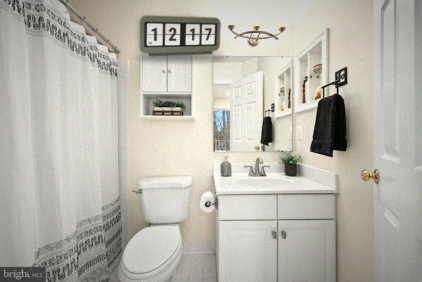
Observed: 12 h 17 min
